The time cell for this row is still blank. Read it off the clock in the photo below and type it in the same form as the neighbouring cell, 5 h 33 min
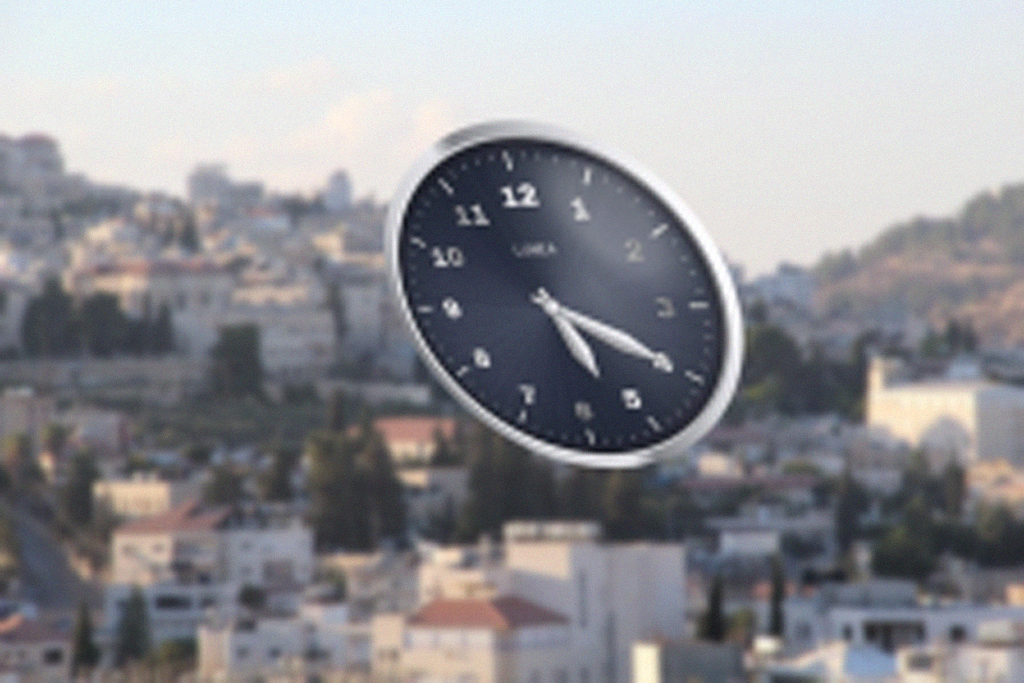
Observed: 5 h 20 min
